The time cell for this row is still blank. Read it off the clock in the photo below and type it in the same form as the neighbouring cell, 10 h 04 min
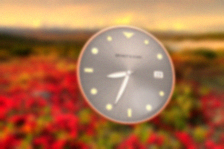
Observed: 8 h 34 min
